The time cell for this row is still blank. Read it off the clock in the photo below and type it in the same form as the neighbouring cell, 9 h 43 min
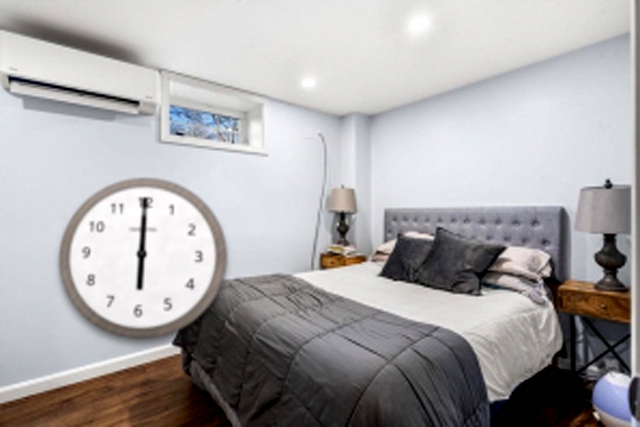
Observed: 6 h 00 min
